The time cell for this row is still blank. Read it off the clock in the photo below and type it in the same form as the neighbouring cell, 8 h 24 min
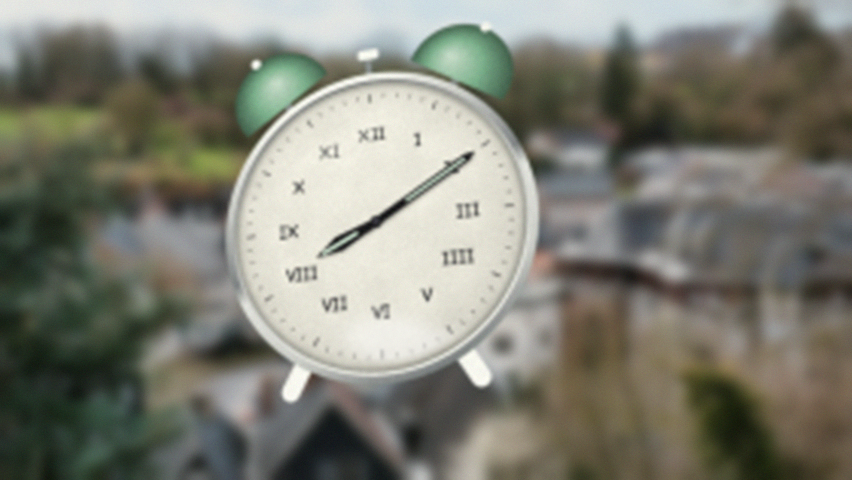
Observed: 8 h 10 min
